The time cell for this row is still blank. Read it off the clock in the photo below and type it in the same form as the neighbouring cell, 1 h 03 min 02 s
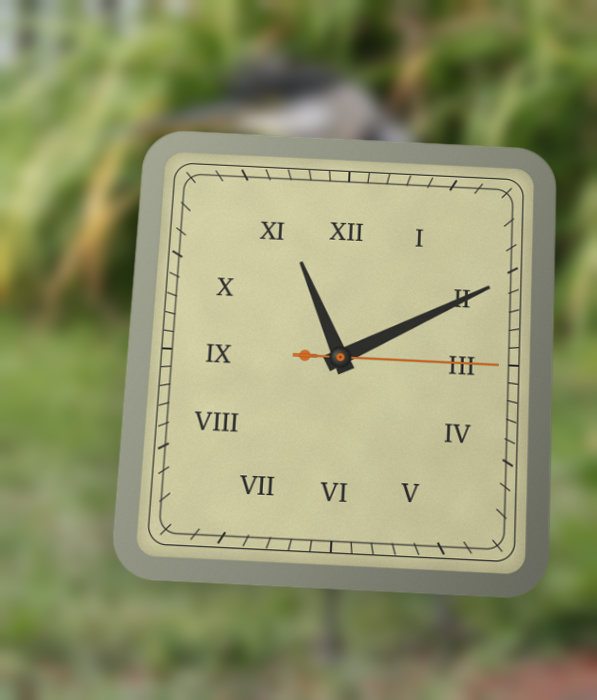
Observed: 11 h 10 min 15 s
